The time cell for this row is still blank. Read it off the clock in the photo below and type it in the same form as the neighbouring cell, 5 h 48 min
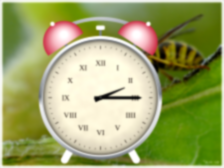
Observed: 2 h 15 min
